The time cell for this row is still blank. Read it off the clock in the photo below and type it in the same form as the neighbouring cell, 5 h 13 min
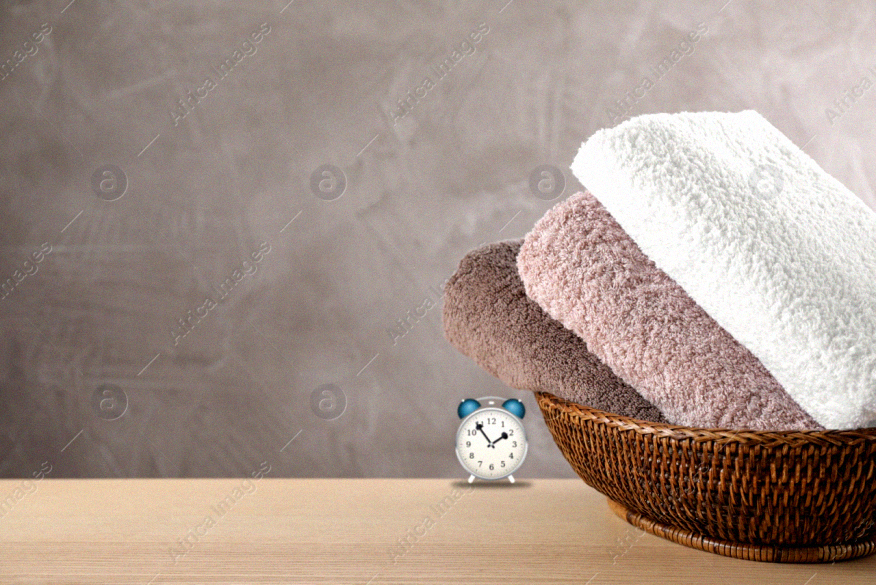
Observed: 1 h 54 min
